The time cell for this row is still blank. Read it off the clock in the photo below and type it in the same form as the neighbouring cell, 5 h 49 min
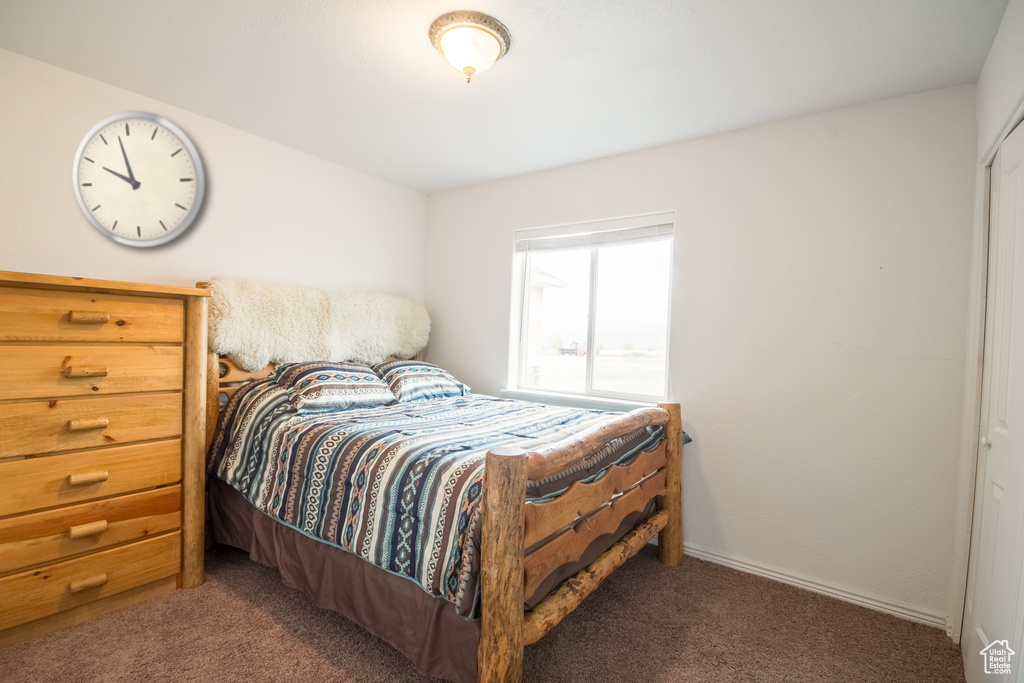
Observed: 9 h 58 min
